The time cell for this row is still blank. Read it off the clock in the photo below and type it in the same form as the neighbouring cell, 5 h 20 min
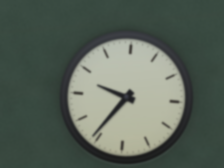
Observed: 9 h 36 min
